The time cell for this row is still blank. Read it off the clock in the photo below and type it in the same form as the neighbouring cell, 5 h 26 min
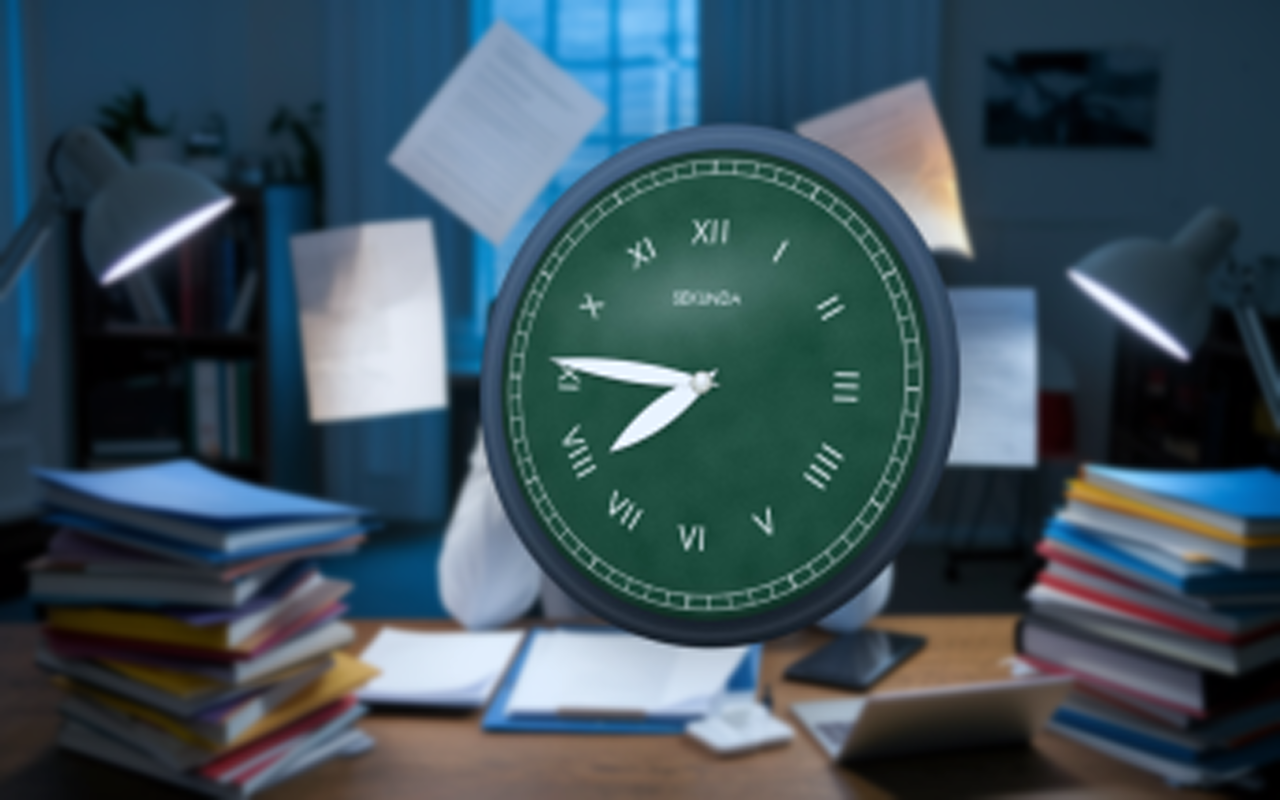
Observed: 7 h 46 min
